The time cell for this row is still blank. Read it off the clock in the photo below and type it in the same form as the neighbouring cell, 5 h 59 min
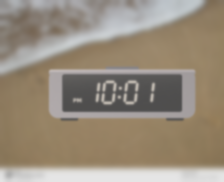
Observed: 10 h 01 min
